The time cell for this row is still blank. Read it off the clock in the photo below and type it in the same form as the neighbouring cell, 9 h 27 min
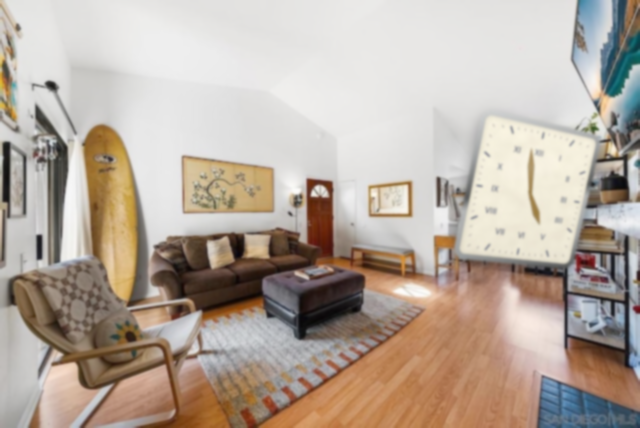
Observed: 4 h 58 min
